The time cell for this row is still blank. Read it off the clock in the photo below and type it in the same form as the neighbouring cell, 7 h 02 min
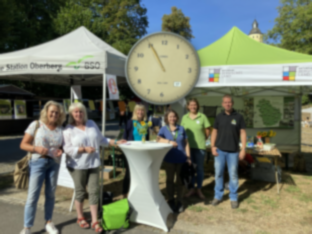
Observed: 10 h 55 min
